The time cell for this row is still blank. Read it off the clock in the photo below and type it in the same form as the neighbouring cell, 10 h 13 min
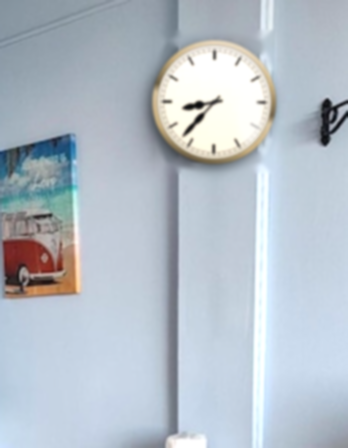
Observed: 8 h 37 min
